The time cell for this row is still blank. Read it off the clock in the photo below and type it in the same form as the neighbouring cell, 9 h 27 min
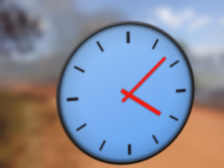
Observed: 4 h 08 min
